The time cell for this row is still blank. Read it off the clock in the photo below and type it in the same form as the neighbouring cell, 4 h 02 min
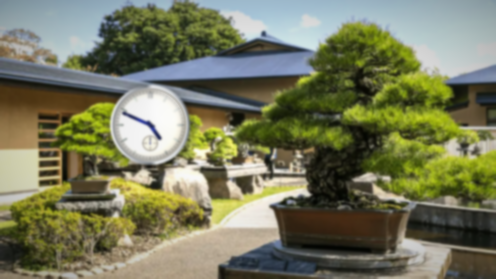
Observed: 4 h 49 min
